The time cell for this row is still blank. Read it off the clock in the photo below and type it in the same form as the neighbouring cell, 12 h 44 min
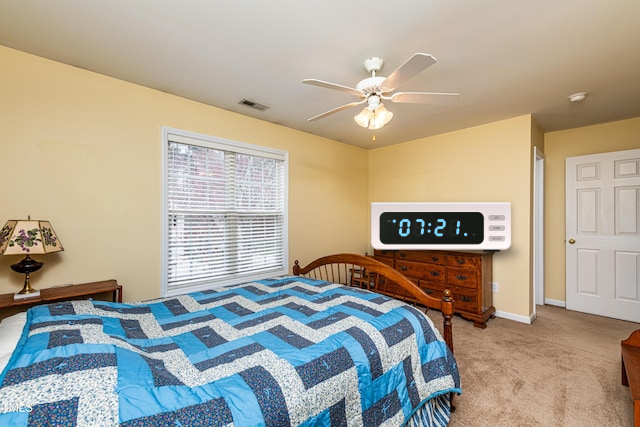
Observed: 7 h 21 min
